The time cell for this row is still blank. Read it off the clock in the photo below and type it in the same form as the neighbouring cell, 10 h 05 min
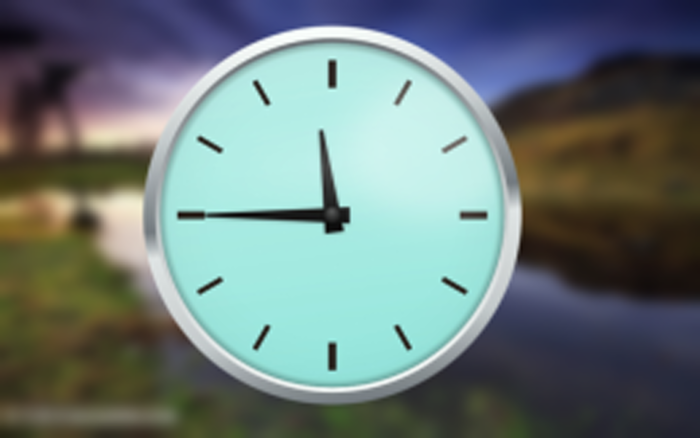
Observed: 11 h 45 min
